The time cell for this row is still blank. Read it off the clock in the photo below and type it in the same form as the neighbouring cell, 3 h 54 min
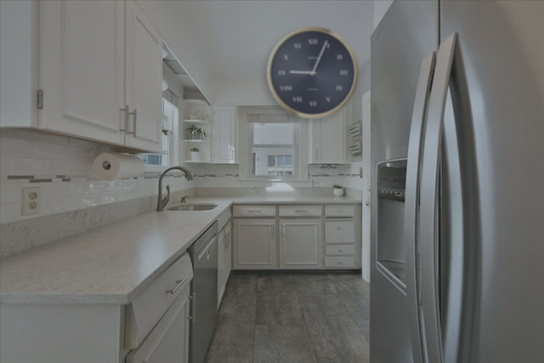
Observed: 9 h 04 min
